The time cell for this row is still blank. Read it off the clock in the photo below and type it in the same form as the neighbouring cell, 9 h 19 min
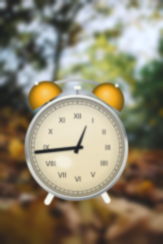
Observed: 12 h 44 min
